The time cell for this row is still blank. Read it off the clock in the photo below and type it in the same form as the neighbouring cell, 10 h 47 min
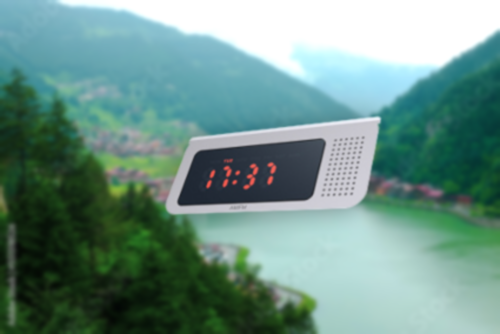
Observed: 17 h 37 min
